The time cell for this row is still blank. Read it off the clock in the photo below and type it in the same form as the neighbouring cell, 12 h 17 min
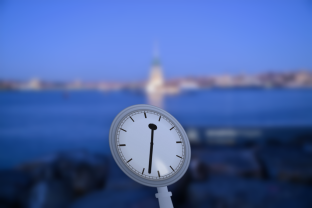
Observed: 12 h 33 min
